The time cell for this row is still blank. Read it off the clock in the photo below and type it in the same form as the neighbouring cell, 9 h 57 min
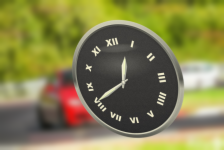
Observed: 12 h 41 min
